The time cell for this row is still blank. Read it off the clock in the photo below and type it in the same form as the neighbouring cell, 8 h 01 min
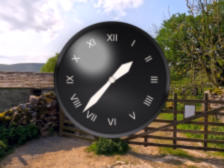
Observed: 1 h 37 min
